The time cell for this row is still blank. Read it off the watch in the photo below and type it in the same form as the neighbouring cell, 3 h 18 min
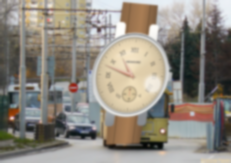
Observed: 10 h 48 min
